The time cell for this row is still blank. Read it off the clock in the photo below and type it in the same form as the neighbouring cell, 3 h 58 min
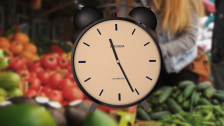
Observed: 11 h 26 min
